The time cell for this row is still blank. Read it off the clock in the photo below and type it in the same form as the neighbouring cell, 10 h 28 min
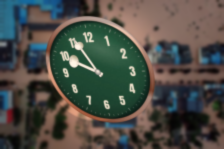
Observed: 9 h 56 min
